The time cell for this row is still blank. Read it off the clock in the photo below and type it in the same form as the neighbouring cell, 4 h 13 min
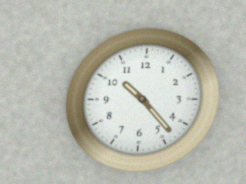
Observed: 10 h 23 min
